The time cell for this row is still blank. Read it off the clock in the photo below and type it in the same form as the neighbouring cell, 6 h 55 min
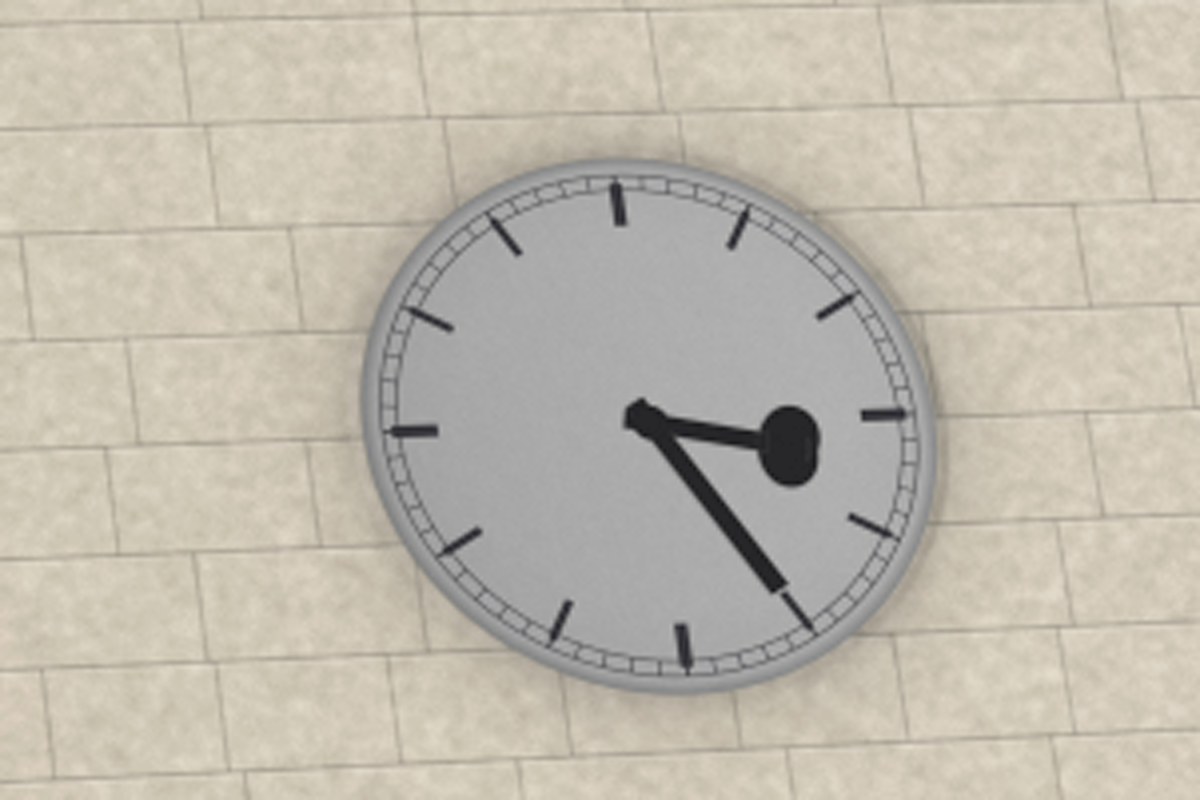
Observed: 3 h 25 min
